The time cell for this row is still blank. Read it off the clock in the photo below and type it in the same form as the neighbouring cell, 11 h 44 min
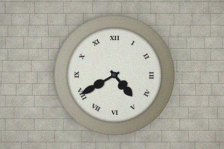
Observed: 4 h 40 min
